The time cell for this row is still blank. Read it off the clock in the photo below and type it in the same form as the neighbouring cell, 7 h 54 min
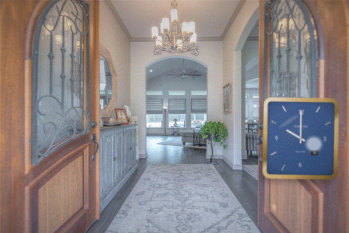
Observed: 10 h 00 min
